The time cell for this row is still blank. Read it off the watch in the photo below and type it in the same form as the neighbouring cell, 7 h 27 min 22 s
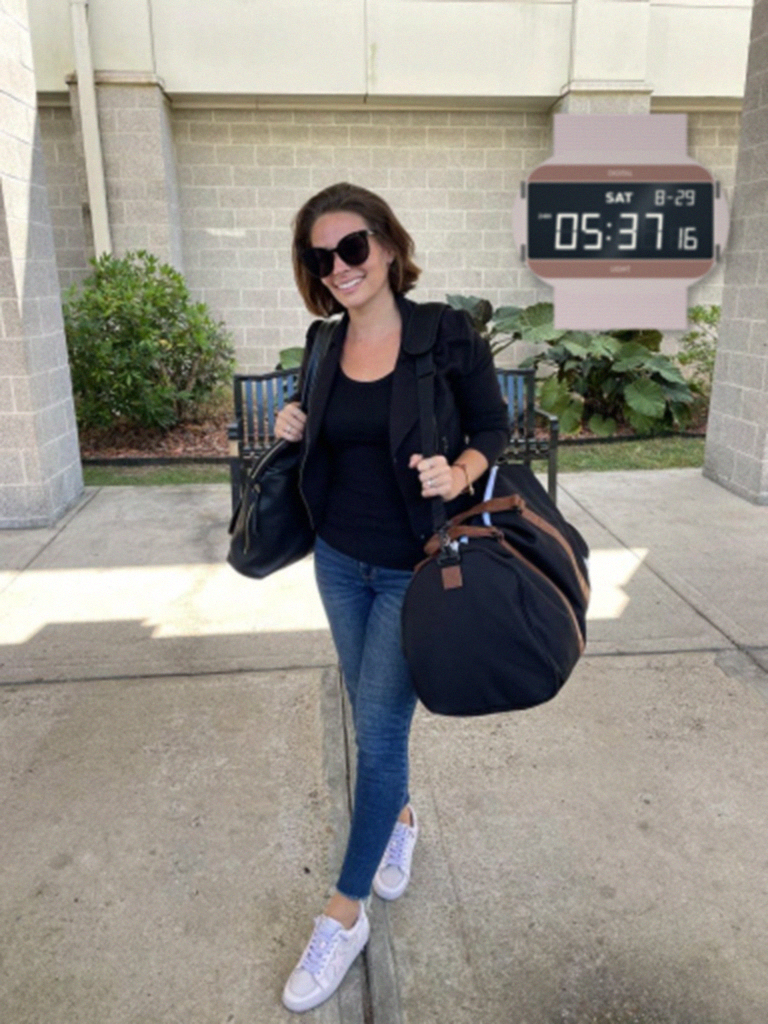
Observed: 5 h 37 min 16 s
